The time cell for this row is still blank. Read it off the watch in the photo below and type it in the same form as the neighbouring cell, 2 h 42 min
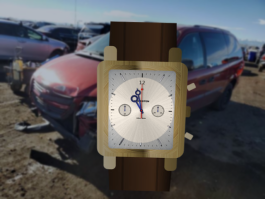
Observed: 10 h 58 min
